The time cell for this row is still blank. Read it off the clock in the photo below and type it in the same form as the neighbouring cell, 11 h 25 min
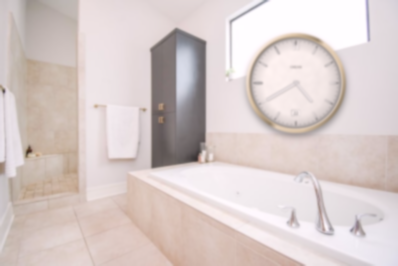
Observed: 4 h 40 min
